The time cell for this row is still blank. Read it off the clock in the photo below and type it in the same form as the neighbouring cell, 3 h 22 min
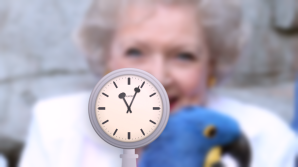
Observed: 11 h 04 min
